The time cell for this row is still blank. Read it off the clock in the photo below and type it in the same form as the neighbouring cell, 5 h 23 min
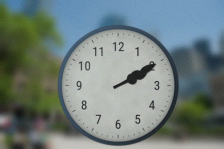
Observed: 2 h 10 min
